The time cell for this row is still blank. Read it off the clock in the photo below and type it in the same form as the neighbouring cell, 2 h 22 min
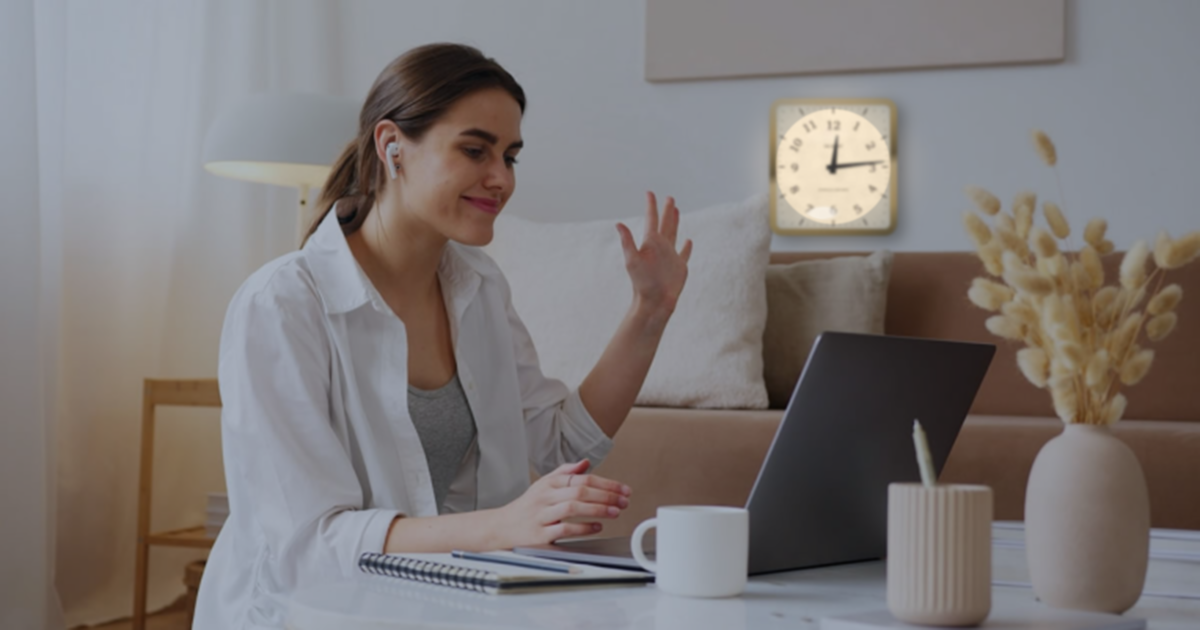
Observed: 12 h 14 min
